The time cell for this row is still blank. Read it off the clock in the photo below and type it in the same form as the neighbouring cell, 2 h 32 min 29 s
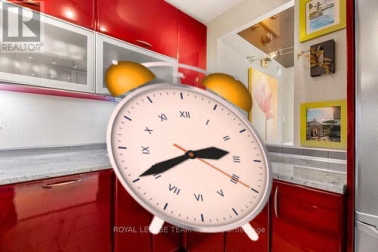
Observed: 2 h 40 min 20 s
